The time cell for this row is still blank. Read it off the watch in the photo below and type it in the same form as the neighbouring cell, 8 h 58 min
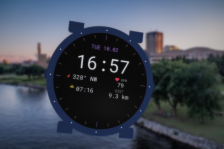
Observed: 16 h 57 min
